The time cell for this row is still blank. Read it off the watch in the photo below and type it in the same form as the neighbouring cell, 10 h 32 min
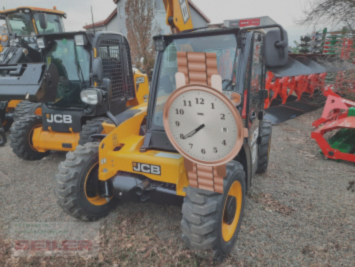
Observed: 7 h 39 min
